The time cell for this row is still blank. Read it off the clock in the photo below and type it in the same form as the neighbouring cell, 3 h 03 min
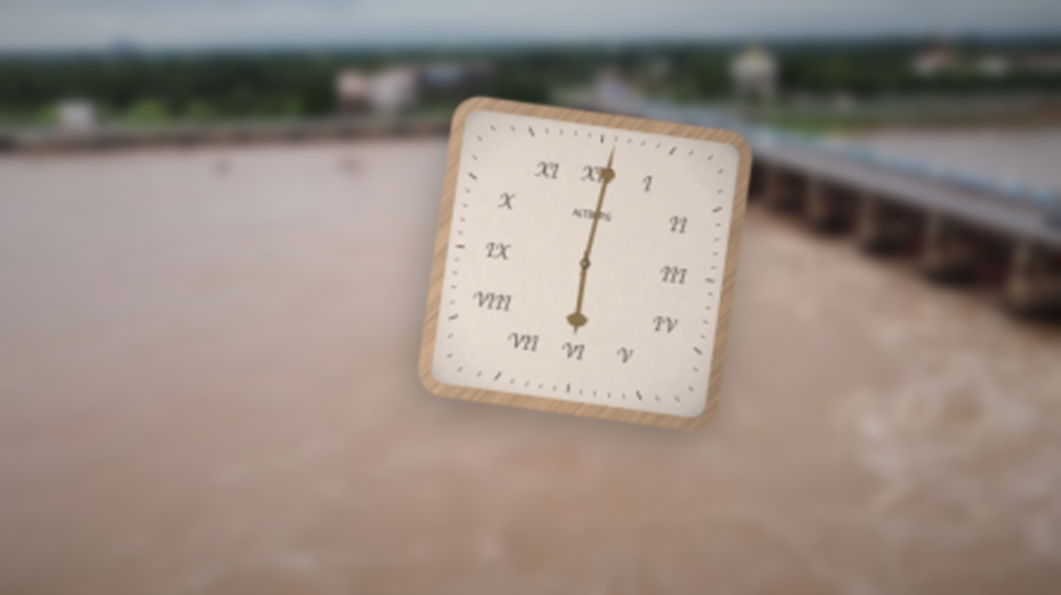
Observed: 6 h 01 min
